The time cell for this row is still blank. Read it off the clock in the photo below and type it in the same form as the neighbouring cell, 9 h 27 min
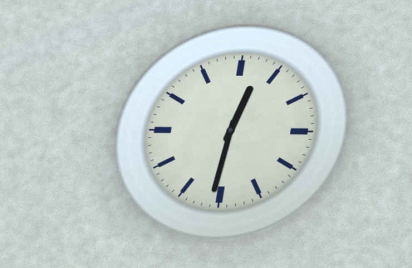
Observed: 12 h 31 min
